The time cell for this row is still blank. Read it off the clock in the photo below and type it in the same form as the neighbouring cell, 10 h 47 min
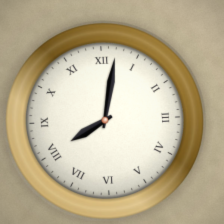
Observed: 8 h 02 min
